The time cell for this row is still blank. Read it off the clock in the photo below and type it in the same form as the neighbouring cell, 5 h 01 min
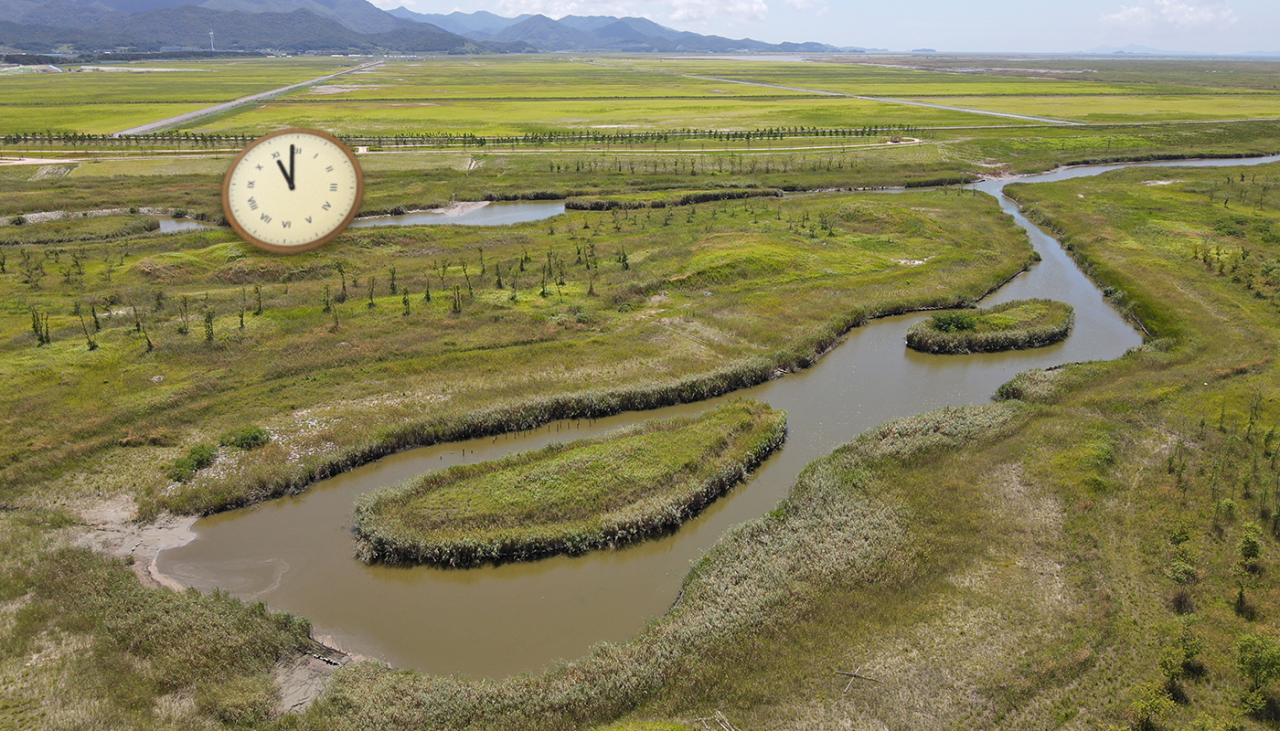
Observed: 10 h 59 min
